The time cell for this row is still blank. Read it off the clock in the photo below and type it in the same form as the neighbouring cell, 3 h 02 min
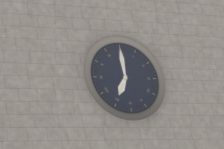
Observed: 7 h 00 min
